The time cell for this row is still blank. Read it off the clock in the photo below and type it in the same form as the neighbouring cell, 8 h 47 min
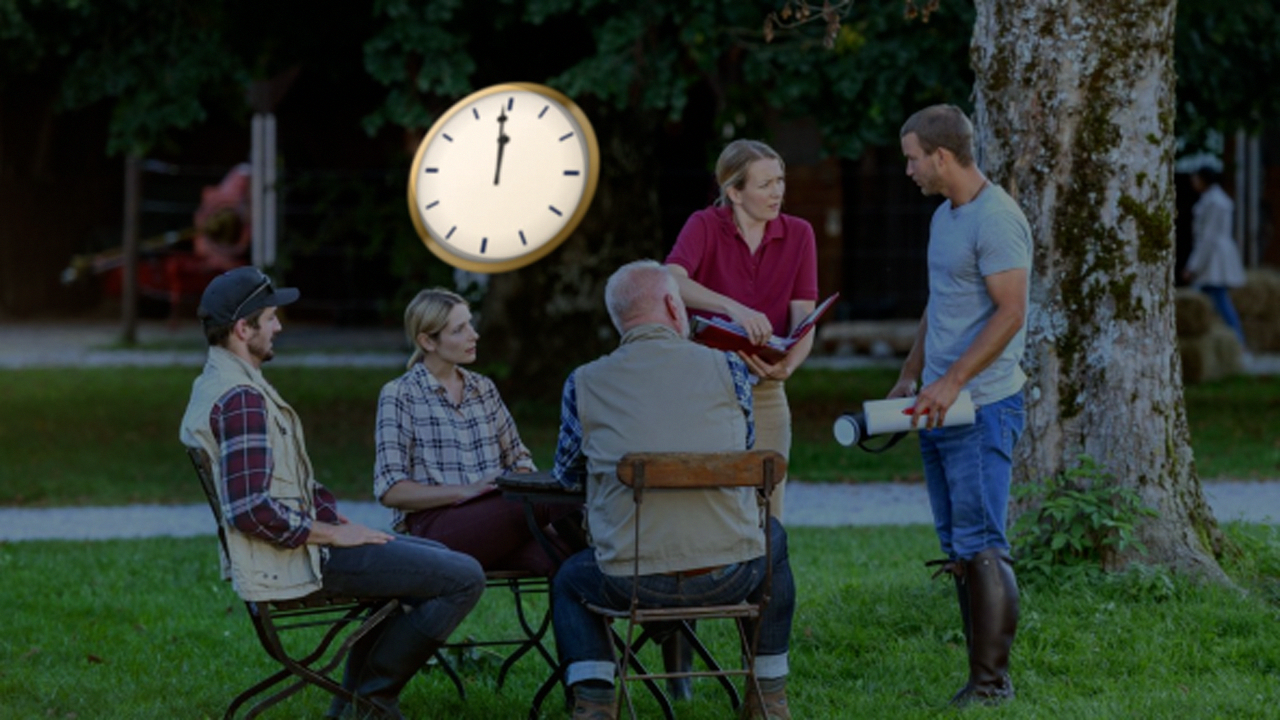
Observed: 11 h 59 min
